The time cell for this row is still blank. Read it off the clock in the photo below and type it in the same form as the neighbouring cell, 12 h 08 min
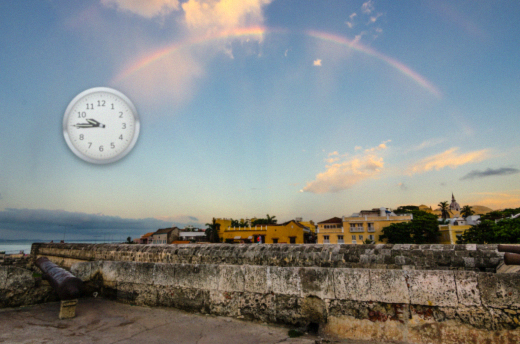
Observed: 9 h 45 min
